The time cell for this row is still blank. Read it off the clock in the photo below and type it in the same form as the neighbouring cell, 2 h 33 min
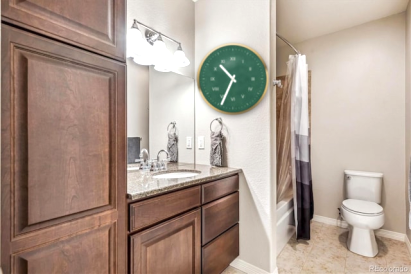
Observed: 10 h 34 min
